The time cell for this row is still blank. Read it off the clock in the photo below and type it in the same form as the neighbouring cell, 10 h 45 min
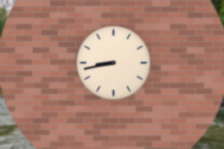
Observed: 8 h 43 min
